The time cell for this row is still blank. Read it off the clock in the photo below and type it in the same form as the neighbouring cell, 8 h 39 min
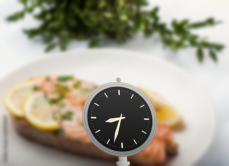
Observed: 8 h 33 min
